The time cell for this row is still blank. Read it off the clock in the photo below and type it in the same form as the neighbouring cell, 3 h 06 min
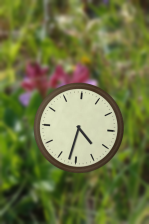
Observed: 4 h 32 min
